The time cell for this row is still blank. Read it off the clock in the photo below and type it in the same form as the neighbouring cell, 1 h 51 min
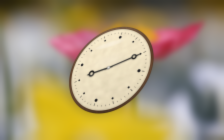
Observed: 8 h 10 min
